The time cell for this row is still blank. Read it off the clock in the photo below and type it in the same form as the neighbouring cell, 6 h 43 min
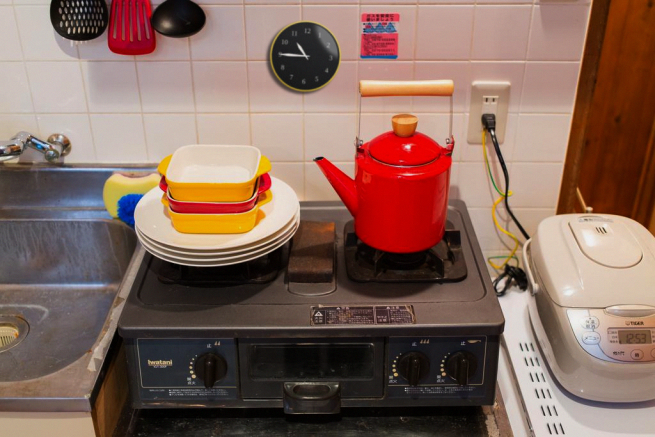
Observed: 10 h 45 min
